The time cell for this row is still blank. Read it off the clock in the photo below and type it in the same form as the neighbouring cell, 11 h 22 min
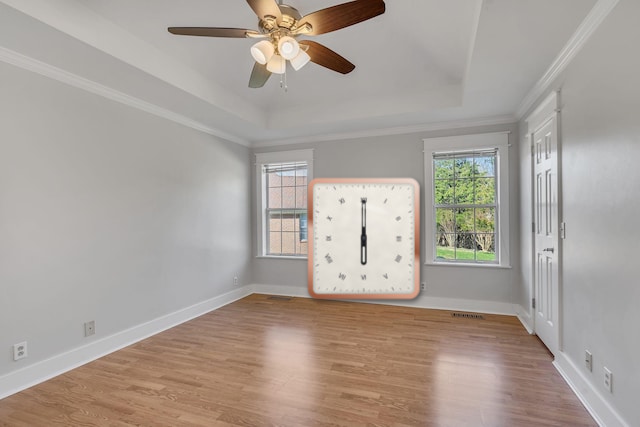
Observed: 6 h 00 min
